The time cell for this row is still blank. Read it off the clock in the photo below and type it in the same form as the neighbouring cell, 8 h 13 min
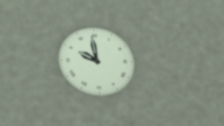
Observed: 9 h 59 min
